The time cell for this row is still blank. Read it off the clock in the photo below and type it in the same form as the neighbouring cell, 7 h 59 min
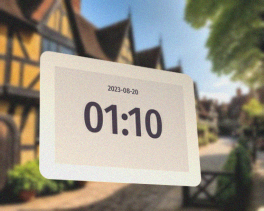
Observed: 1 h 10 min
